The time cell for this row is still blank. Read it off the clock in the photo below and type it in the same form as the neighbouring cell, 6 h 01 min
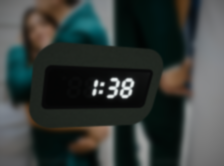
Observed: 1 h 38 min
